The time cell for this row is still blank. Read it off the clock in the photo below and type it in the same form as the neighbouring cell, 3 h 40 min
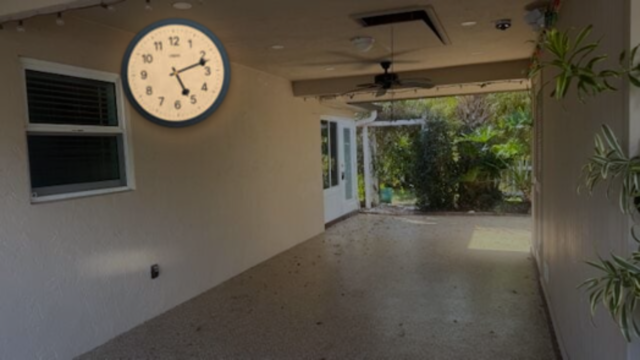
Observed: 5 h 12 min
